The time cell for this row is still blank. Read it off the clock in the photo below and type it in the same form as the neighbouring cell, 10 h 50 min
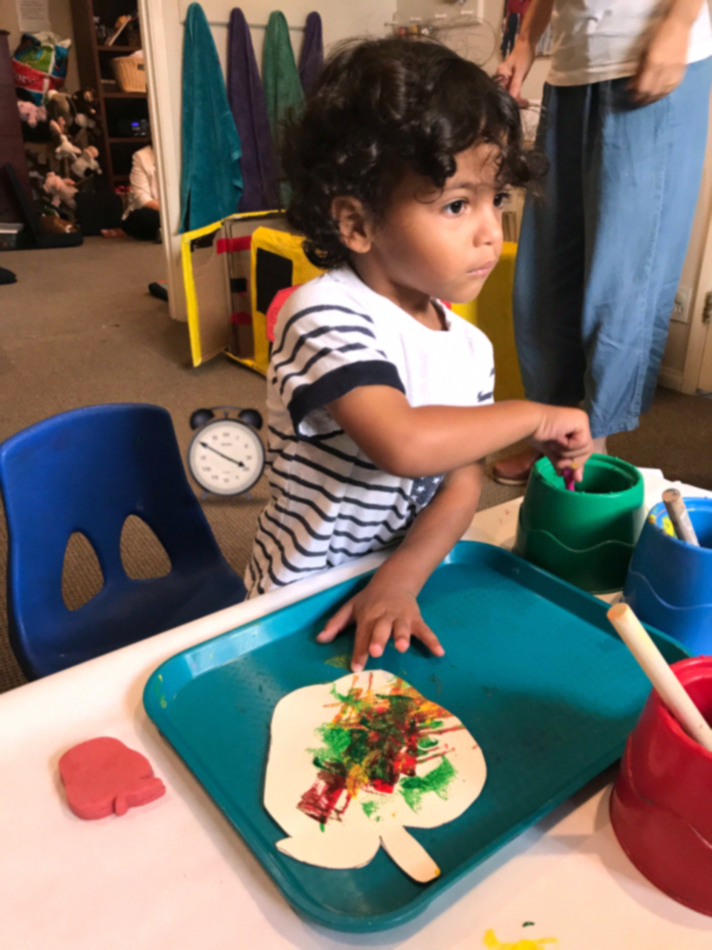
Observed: 3 h 50 min
